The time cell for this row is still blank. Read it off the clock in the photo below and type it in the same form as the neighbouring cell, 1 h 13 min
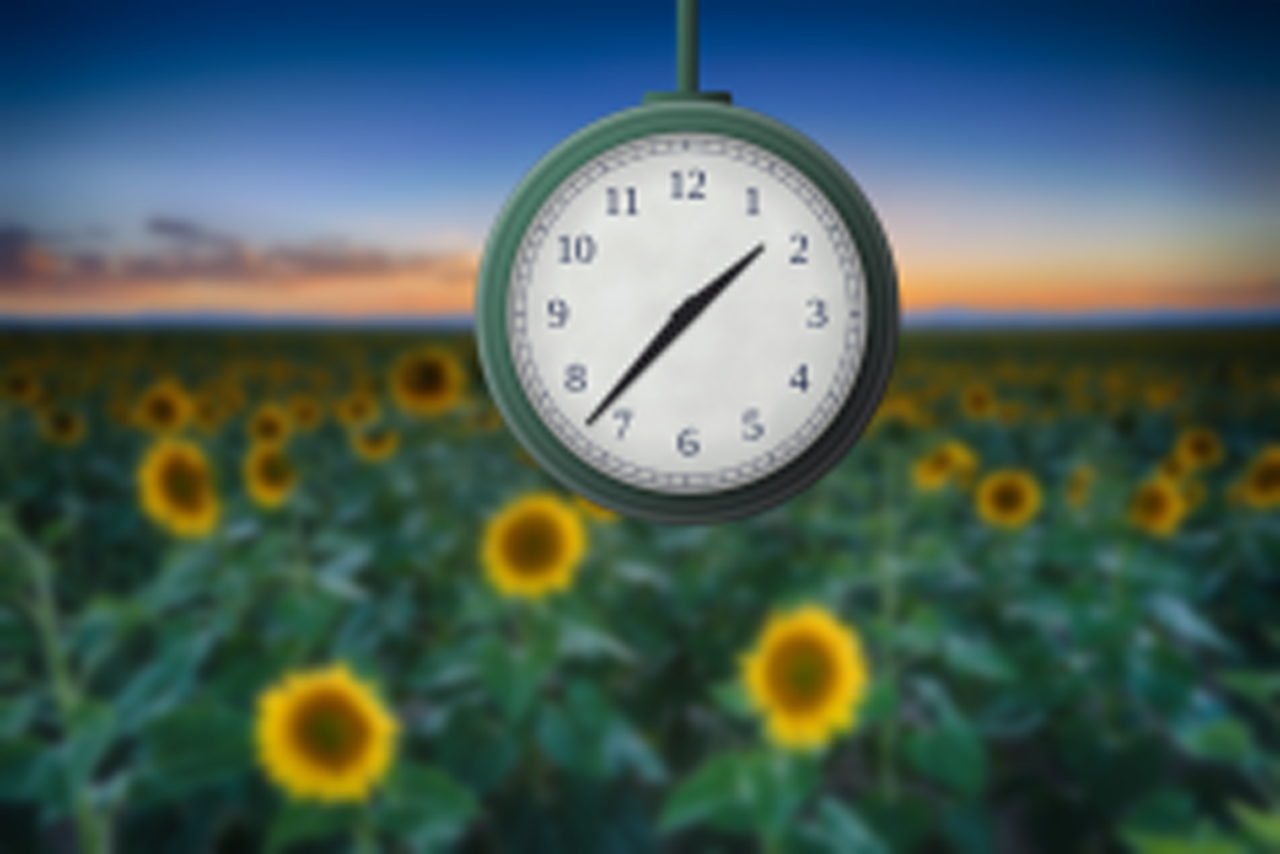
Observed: 1 h 37 min
